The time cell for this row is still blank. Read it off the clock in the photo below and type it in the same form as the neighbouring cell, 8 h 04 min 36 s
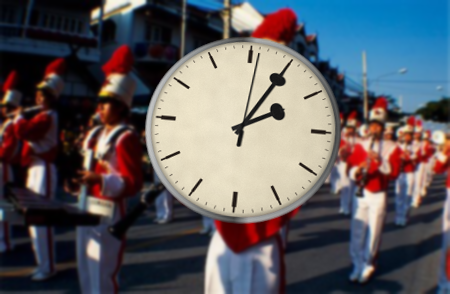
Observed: 2 h 05 min 01 s
